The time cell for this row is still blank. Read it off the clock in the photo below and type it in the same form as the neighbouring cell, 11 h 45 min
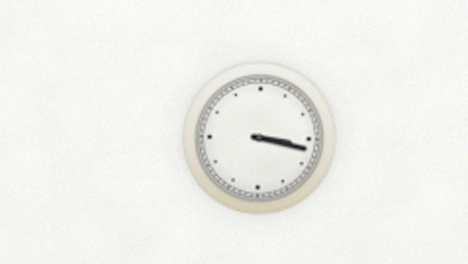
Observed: 3 h 17 min
